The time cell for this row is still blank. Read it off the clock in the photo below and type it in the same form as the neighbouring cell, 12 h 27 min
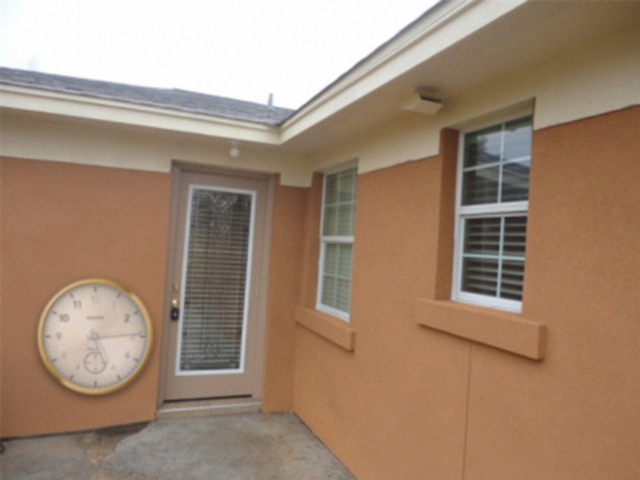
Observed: 5 h 14 min
